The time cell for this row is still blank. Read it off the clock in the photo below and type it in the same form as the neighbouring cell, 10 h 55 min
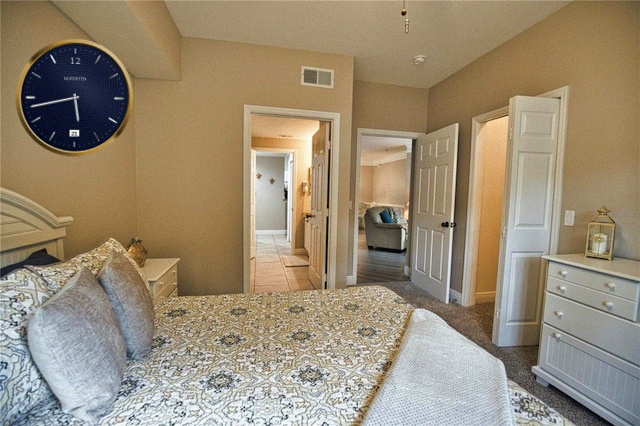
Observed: 5 h 43 min
